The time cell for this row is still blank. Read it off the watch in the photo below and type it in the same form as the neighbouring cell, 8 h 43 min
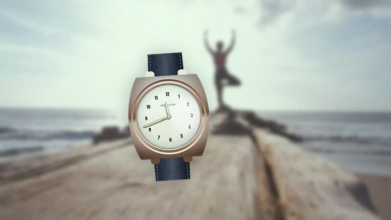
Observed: 11 h 42 min
